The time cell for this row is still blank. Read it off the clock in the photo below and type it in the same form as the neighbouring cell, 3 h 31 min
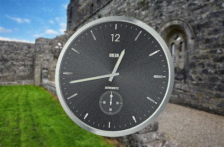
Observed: 12 h 43 min
